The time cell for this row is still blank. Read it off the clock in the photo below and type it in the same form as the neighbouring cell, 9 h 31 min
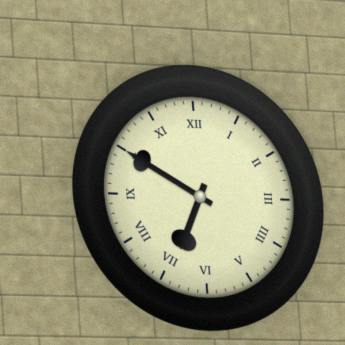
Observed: 6 h 50 min
